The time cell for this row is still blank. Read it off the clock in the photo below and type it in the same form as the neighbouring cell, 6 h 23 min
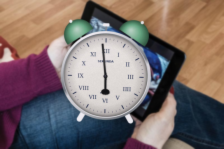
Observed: 5 h 59 min
